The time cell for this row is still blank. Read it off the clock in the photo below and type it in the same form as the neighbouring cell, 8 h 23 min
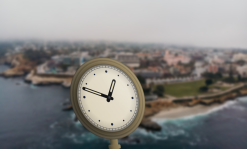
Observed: 12 h 48 min
